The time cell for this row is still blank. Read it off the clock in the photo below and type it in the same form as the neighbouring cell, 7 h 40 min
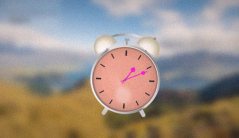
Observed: 1 h 11 min
